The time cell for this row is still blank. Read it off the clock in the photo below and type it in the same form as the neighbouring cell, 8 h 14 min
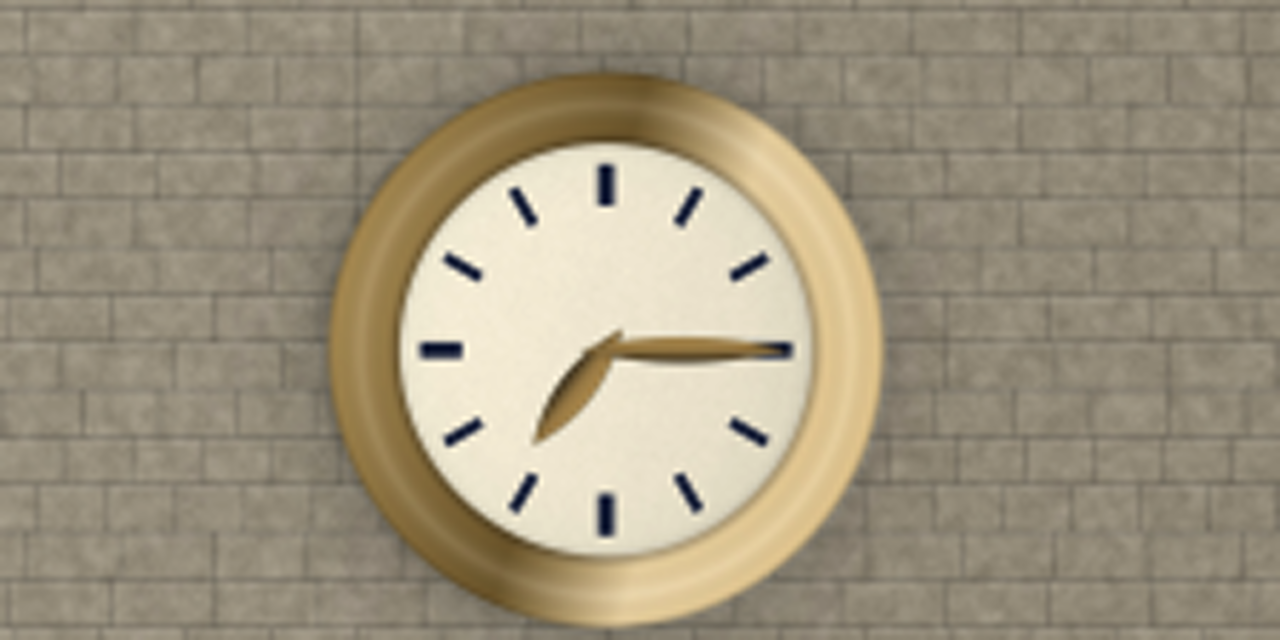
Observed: 7 h 15 min
